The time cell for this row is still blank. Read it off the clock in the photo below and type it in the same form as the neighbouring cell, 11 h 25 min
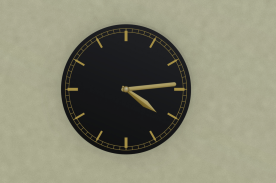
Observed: 4 h 14 min
